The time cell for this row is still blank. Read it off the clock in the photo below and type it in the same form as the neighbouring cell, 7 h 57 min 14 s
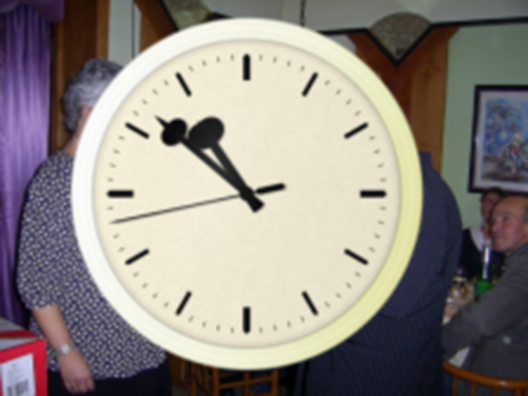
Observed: 10 h 51 min 43 s
